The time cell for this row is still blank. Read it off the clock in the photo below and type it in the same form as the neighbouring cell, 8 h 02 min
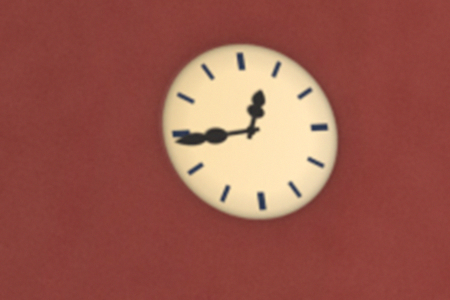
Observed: 12 h 44 min
